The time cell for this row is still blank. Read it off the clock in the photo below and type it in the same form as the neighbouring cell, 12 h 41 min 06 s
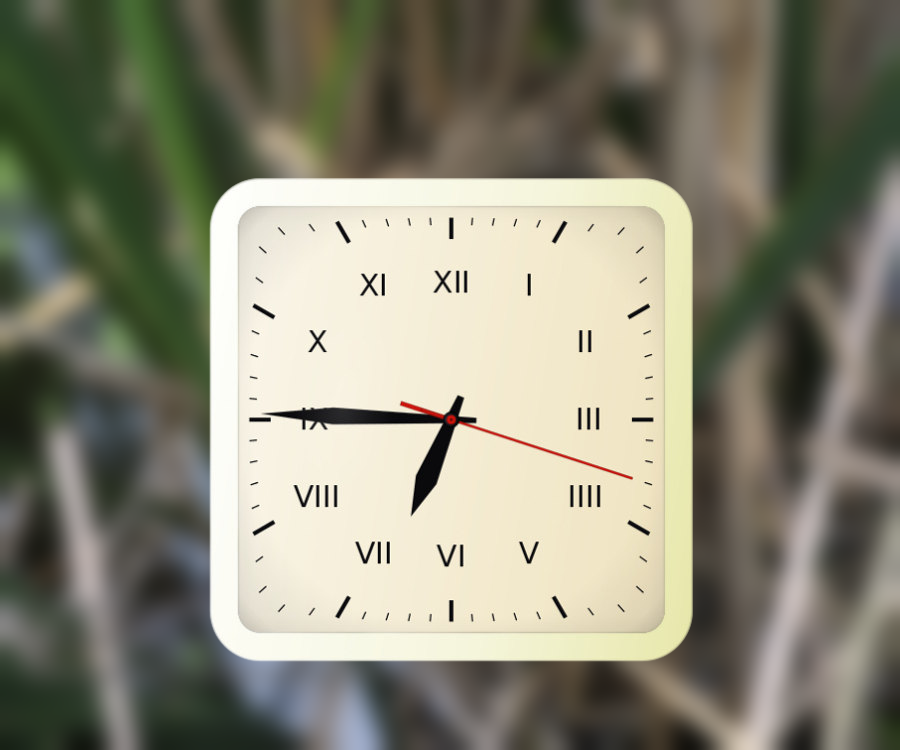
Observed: 6 h 45 min 18 s
